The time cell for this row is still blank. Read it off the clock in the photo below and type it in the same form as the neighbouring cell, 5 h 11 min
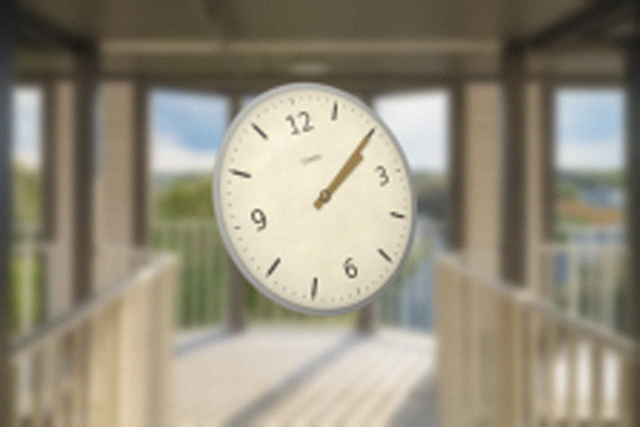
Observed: 2 h 10 min
